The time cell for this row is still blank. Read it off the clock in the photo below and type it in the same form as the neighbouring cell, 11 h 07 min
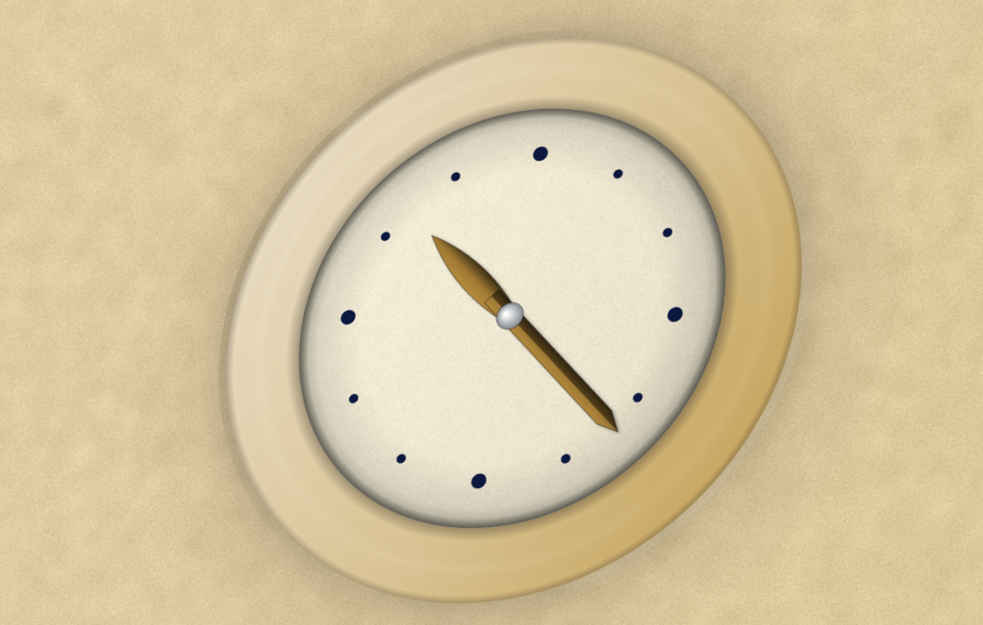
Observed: 10 h 22 min
